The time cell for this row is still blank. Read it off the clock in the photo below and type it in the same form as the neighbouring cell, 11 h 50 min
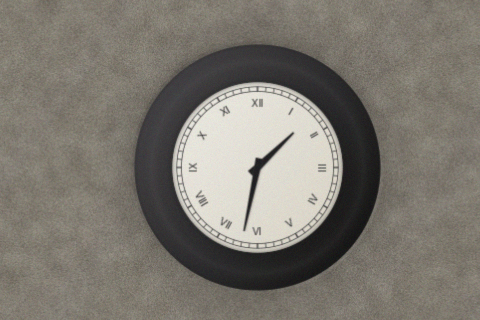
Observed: 1 h 32 min
